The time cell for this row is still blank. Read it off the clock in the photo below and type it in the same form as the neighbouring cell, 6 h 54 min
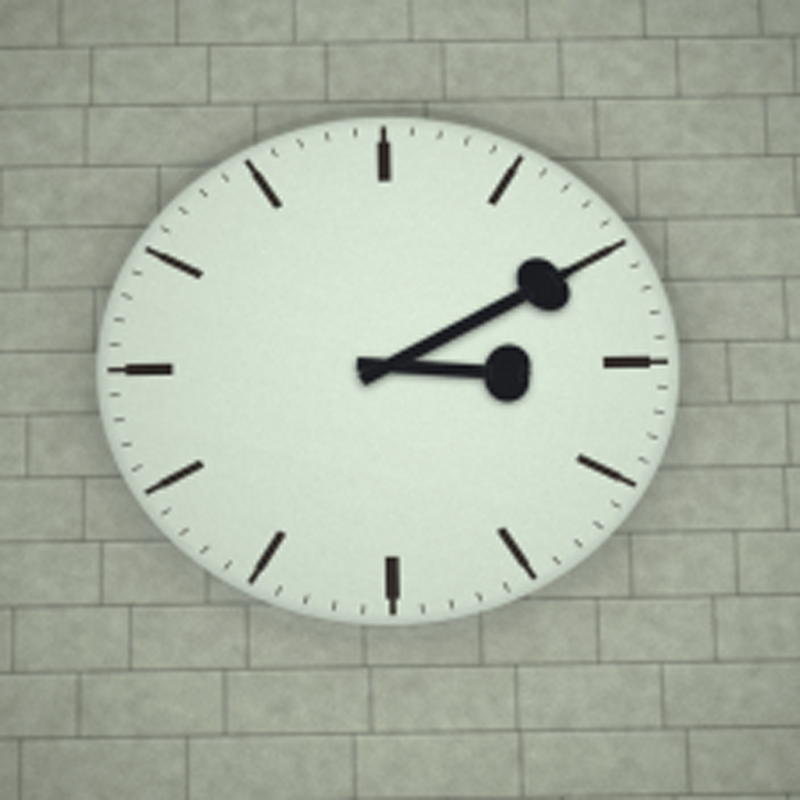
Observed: 3 h 10 min
